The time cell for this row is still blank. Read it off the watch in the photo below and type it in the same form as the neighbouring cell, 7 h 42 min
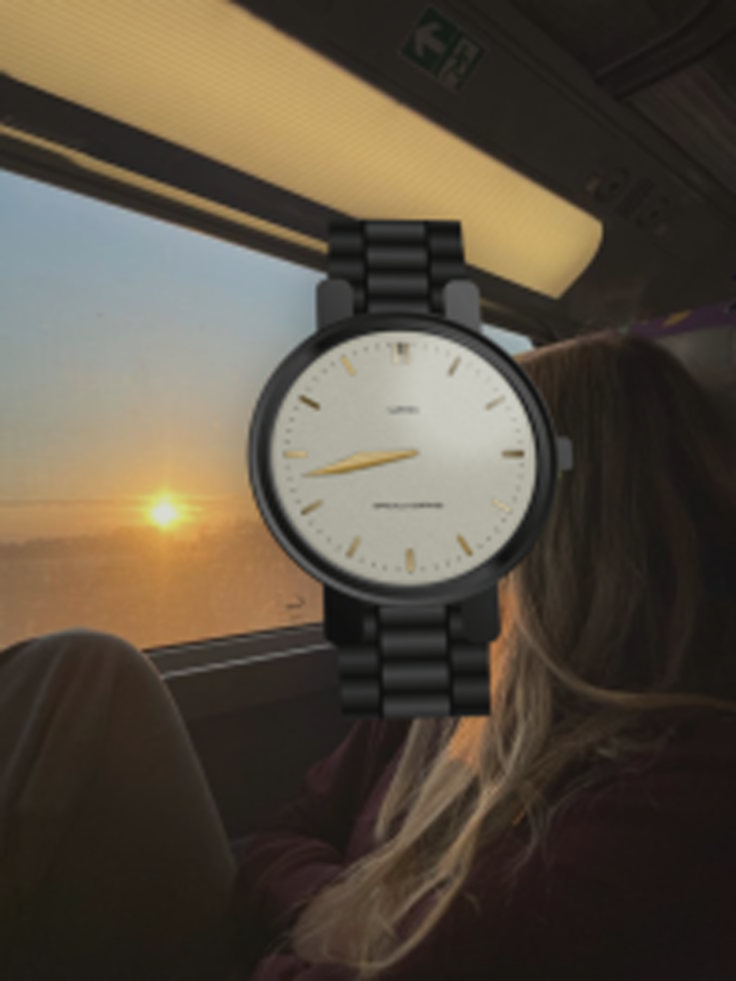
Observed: 8 h 43 min
